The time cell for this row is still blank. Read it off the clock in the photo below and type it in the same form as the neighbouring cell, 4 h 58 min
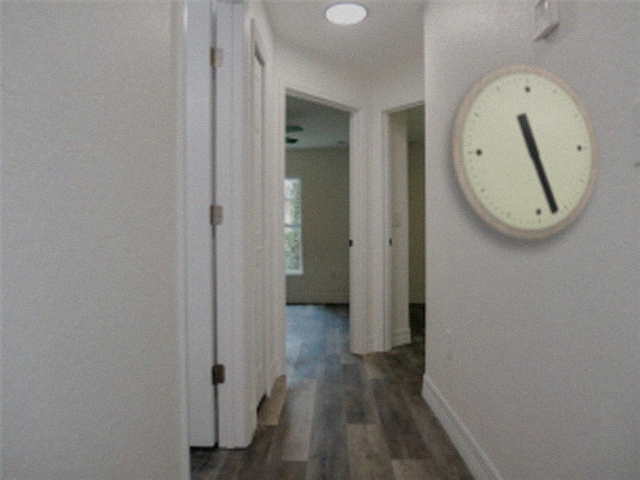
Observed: 11 h 27 min
